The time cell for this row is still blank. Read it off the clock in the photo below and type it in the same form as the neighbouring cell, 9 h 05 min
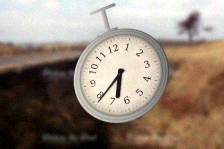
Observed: 6 h 39 min
